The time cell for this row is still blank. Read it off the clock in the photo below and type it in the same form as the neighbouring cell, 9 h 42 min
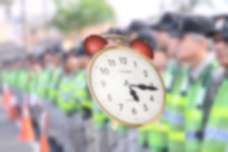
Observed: 5 h 16 min
